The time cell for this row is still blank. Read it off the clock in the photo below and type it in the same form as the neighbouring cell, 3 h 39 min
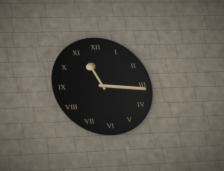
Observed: 11 h 16 min
